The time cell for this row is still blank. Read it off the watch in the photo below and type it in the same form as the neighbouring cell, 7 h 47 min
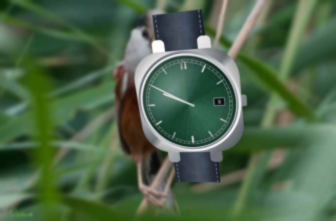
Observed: 9 h 50 min
